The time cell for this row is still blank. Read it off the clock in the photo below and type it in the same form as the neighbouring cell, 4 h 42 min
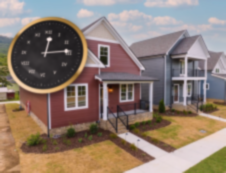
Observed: 12 h 14 min
